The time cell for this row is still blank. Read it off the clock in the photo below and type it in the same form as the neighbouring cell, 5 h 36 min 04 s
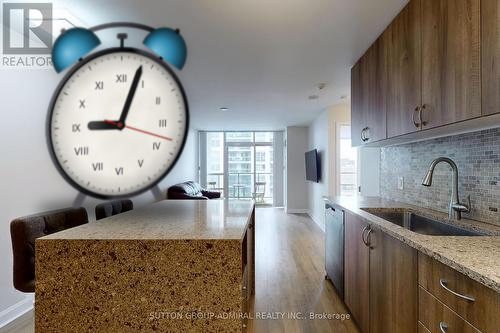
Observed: 9 h 03 min 18 s
